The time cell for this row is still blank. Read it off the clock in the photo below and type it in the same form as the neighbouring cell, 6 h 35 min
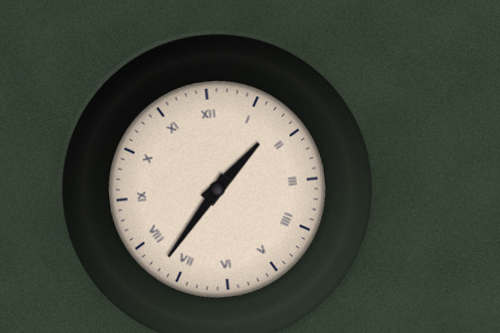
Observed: 1 h 37 min
